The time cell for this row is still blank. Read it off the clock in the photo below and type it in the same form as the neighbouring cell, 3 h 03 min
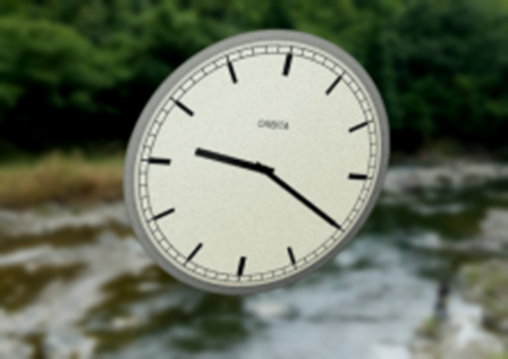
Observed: 9 h 20 min
